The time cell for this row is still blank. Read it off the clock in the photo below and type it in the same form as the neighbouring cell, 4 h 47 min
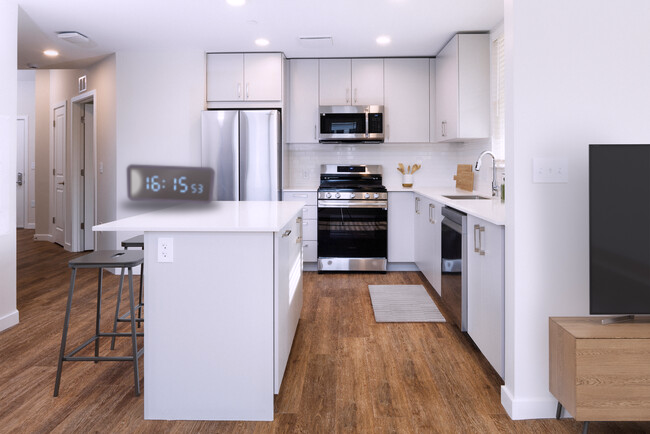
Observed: 16 h 15 min
